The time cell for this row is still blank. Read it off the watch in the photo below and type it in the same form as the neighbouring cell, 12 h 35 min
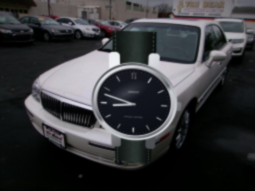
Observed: 8 h 48 min
